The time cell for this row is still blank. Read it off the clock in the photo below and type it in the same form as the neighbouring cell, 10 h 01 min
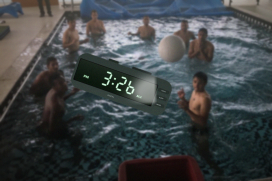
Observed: 3 h 26 min
